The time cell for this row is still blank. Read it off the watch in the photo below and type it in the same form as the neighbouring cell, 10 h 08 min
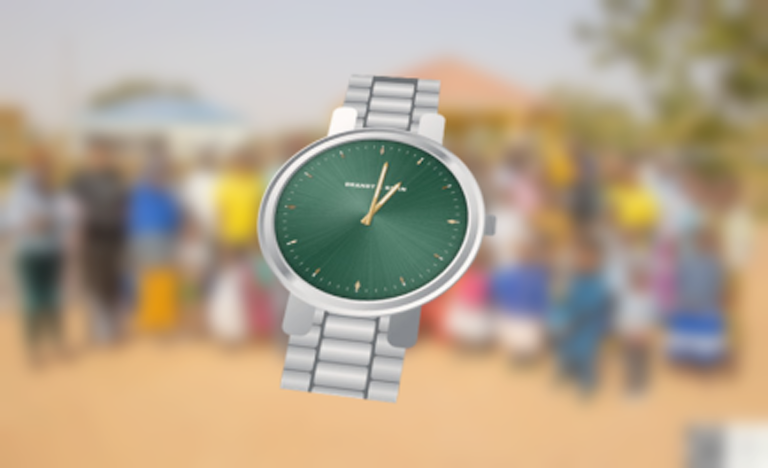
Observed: 1 h 01 min
